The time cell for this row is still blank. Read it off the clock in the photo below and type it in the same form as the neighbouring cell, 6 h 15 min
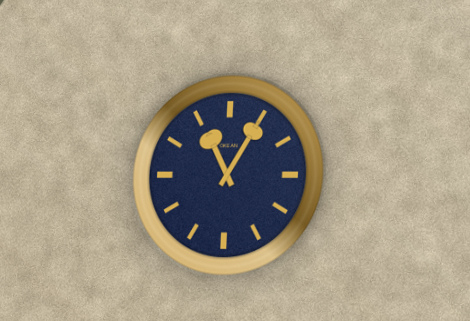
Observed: 11 h 05 min
